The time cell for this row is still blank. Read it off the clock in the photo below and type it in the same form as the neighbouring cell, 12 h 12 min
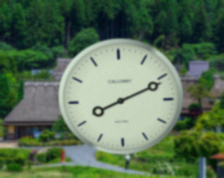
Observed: 8 h 11 min
